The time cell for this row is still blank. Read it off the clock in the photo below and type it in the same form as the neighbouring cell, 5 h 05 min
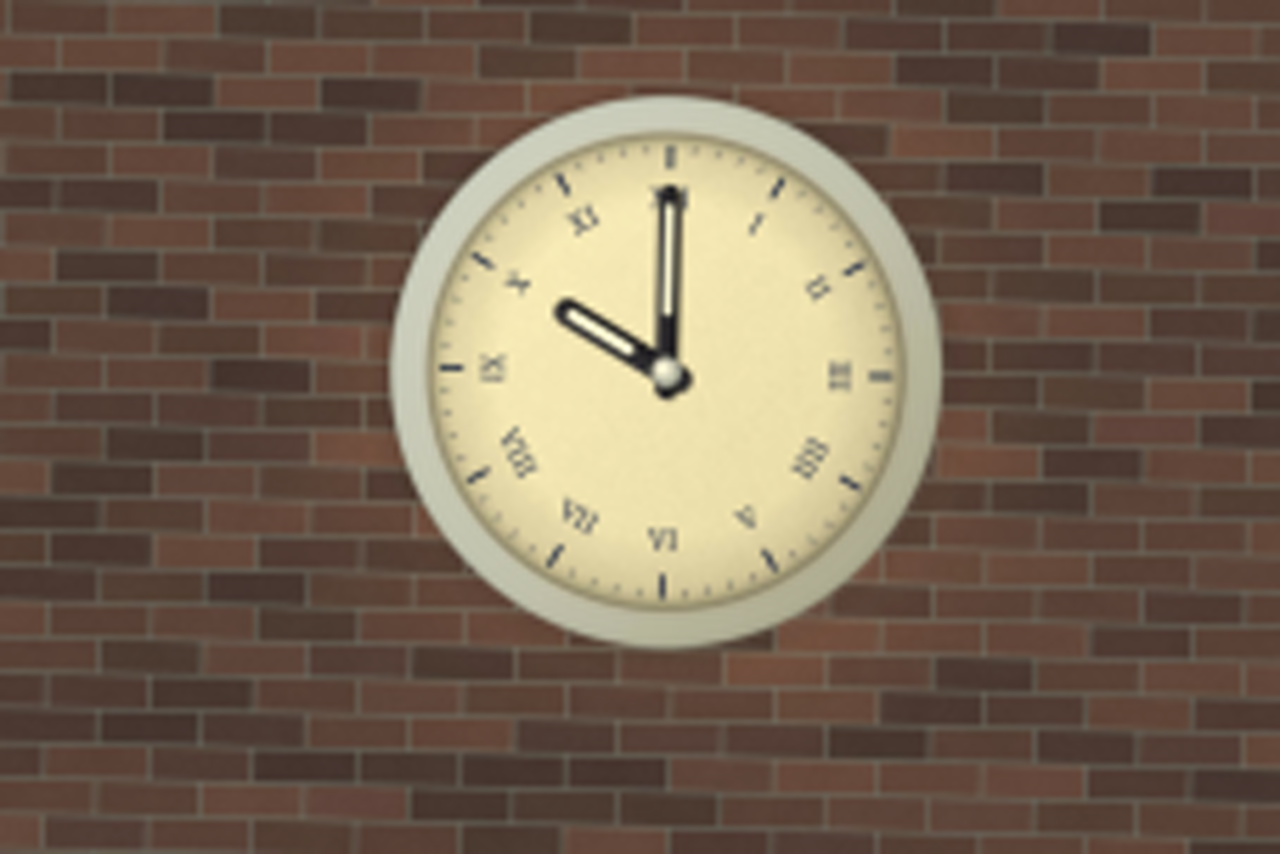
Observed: 10 h 00 min
